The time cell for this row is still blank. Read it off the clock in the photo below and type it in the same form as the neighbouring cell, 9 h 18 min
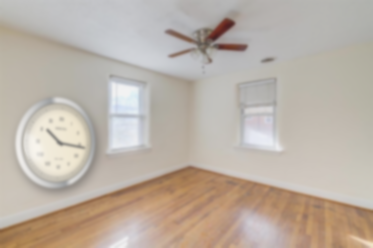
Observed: 10 h 16 min
